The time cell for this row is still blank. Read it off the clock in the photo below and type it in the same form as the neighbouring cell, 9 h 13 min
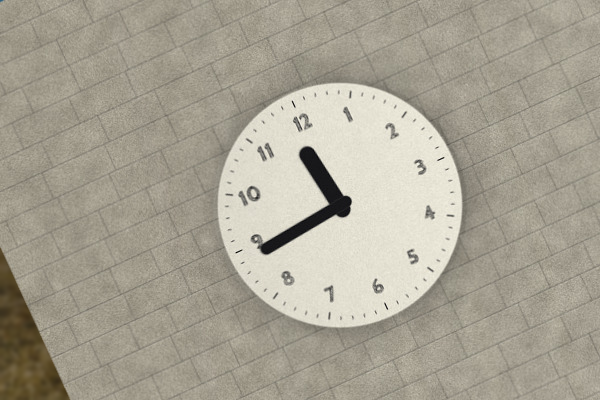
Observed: 11 h 44 min
